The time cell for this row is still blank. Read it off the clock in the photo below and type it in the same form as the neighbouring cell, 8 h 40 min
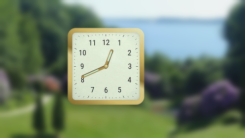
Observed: 12 h 41 min
